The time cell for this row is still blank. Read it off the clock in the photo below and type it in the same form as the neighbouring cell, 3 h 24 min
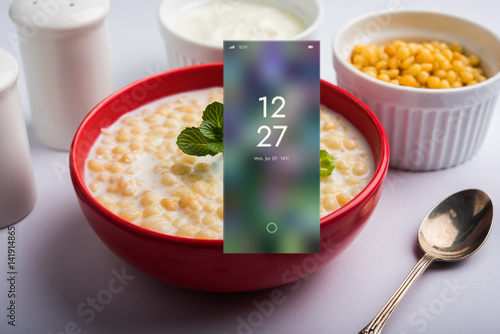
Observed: 12 h 27 min
